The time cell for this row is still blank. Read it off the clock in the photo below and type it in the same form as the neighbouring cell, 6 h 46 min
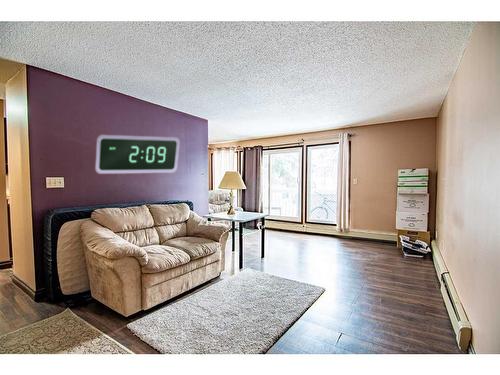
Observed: 2 h 09 min
